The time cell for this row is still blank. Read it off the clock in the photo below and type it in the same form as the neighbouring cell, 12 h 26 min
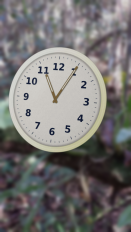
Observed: 11 h 05 min
